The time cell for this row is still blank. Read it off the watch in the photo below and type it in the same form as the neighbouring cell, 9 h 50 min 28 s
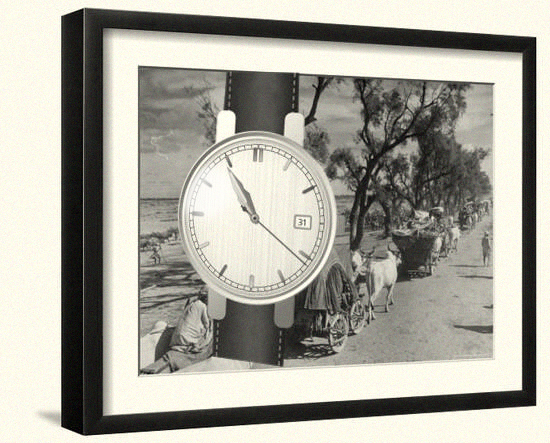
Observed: 10 h 54 min 21 s
